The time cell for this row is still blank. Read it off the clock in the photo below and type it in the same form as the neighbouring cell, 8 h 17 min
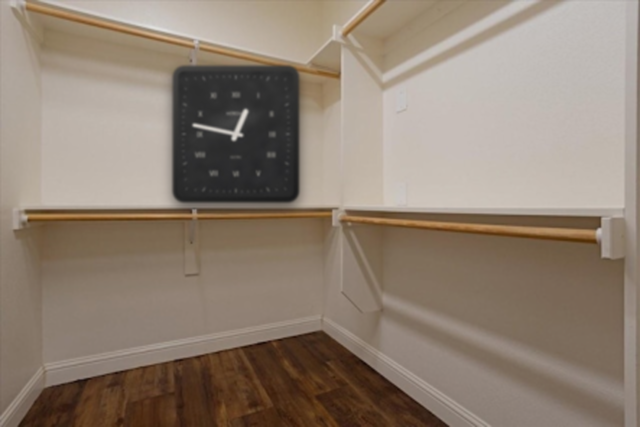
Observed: 12 h 47 min
